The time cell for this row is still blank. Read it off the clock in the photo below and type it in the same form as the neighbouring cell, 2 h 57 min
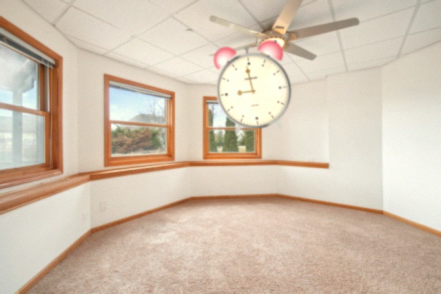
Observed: 8 h 59 min
